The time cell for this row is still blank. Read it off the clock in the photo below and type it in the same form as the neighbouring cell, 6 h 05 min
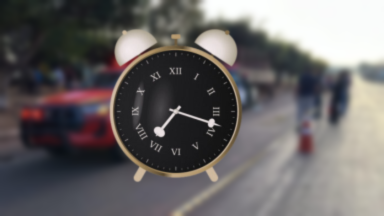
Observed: 7 h 18 min
